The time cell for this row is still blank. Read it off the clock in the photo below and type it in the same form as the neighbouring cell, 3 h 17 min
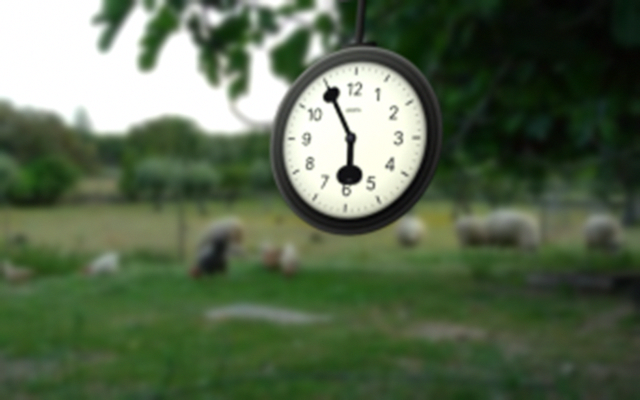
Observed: 5 h 55 min
